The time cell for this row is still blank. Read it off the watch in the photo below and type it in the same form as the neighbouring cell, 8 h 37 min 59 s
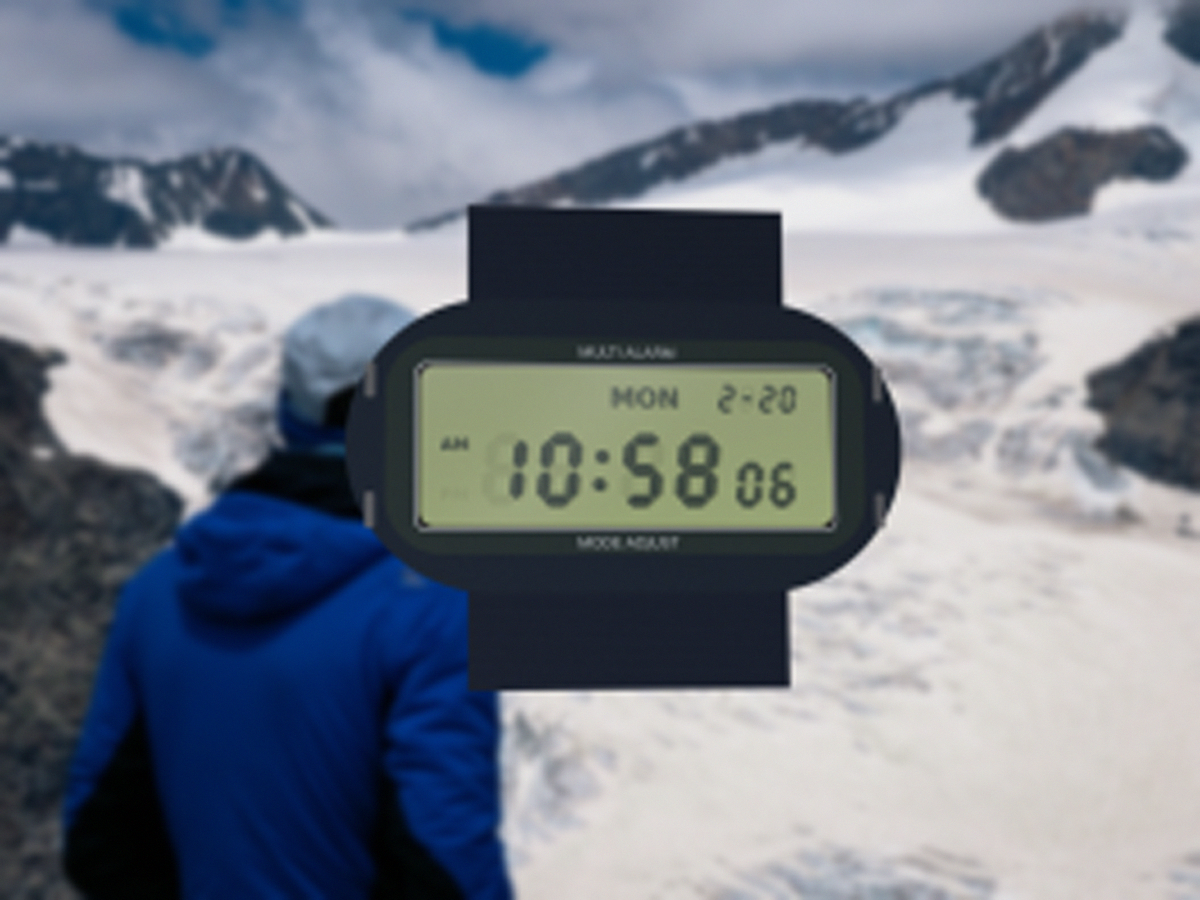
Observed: 10 h 58 min 06 s
